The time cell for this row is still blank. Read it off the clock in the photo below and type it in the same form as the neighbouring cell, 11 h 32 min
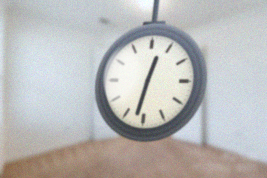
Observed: 12 h 32 min
